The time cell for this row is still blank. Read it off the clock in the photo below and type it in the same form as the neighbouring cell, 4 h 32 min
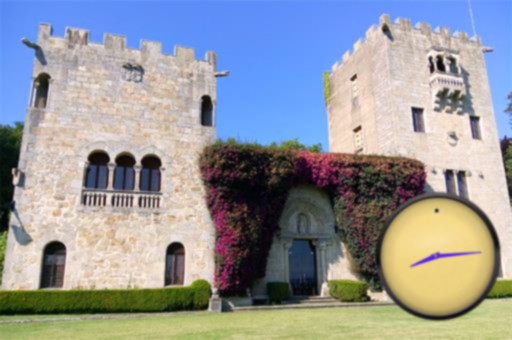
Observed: 8 h 14 min
